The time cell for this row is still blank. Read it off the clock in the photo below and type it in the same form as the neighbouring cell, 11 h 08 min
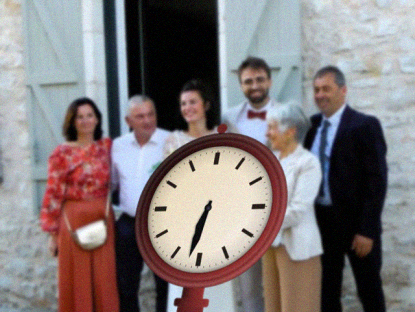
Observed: 6 h 32 min
